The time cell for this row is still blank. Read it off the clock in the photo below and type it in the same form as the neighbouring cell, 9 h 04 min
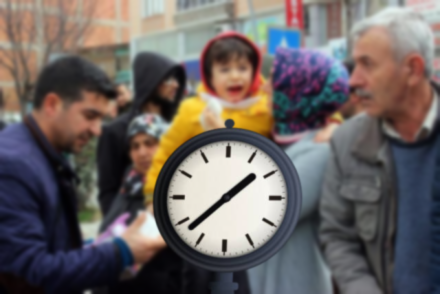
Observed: 1 h 38 min
